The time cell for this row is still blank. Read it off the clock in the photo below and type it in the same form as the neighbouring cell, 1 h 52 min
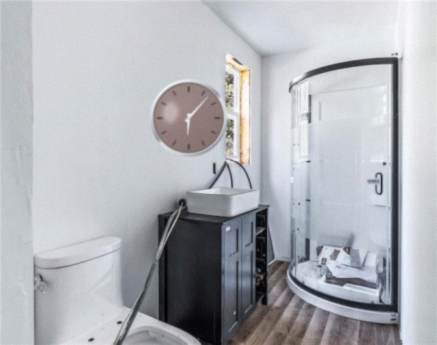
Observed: 6 h 07 min
